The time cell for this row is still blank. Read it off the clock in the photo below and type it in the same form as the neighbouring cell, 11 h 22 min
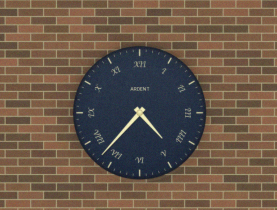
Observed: 4 h 37 min
